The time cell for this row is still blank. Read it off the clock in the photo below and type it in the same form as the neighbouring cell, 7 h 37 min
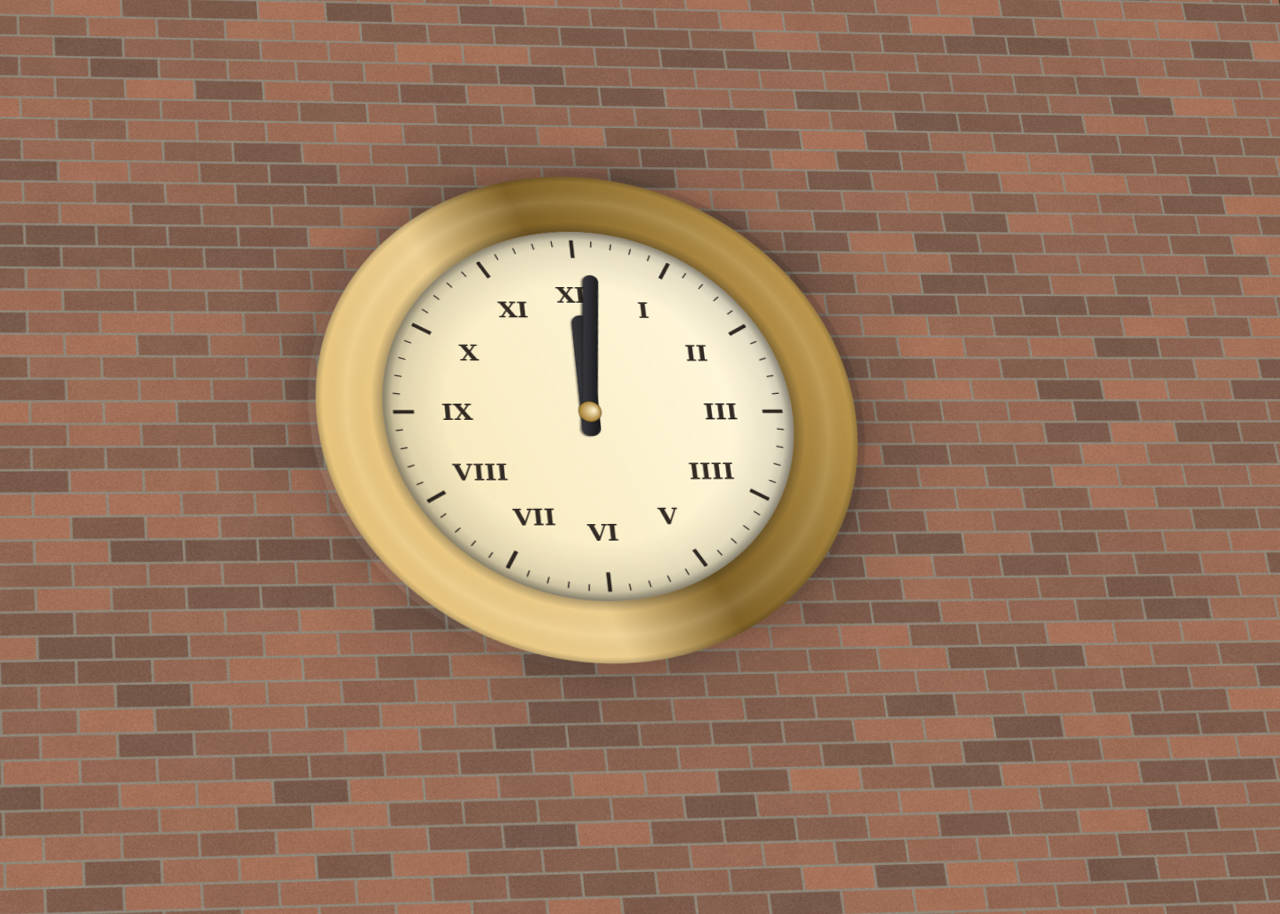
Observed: 12 h 01 min
